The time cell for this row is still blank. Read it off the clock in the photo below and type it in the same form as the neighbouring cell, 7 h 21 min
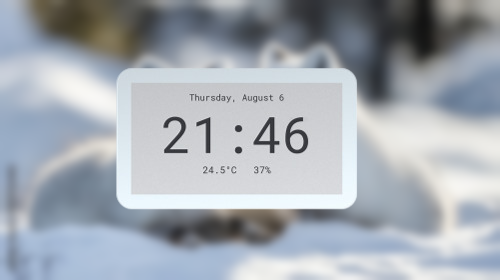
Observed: 21 h 46 min
